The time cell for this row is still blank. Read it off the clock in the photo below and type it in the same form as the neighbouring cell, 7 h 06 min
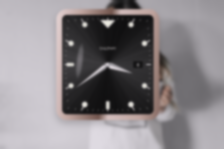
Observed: 3 h 39 min
